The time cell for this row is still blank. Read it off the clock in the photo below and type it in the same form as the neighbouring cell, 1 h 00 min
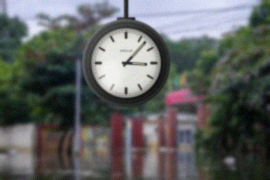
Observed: 3 h 07 min
